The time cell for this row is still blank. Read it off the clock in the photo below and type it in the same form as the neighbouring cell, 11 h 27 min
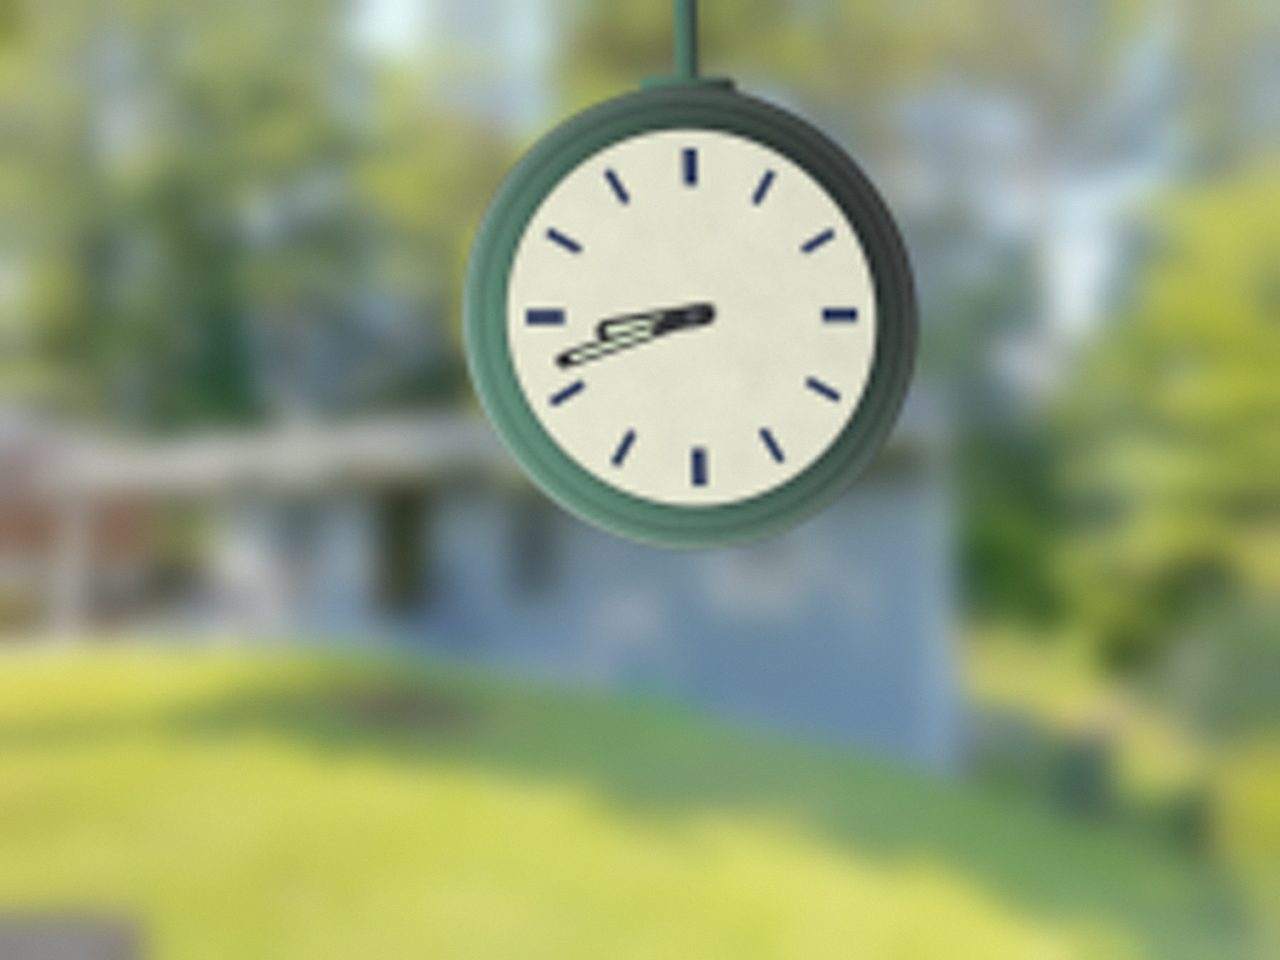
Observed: 8 h 42 min
